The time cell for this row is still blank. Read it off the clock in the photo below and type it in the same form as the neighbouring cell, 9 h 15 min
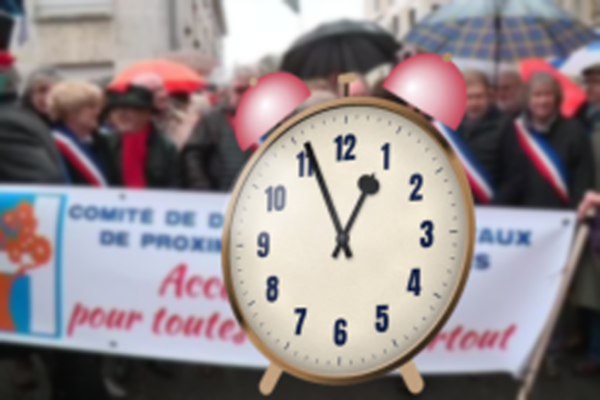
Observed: 12 h 56 min
